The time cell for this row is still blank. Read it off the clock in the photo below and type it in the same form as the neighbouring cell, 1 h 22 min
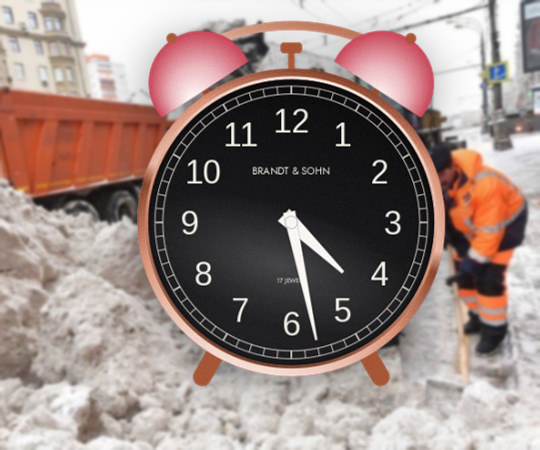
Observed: 4 h 28 min
